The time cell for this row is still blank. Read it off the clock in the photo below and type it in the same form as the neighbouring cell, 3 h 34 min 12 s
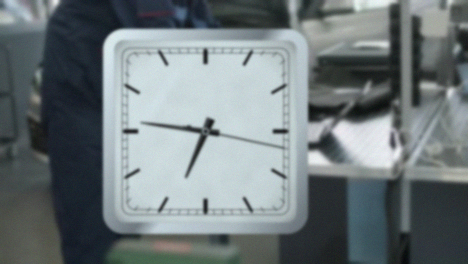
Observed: 6 h 46 min 17 s
